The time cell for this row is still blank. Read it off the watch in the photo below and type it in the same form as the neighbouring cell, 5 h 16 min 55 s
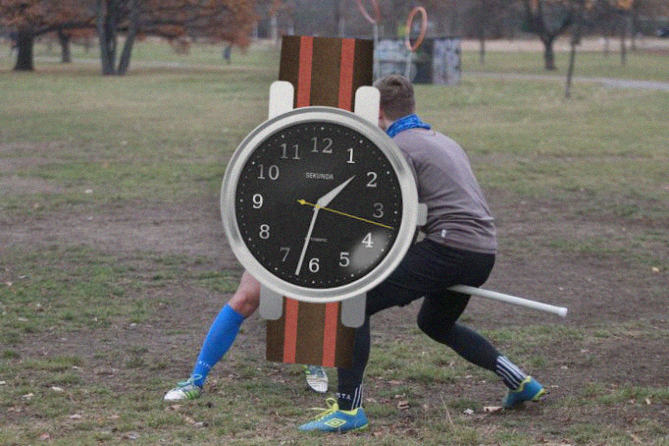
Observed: 1 h 32 min 17 s
